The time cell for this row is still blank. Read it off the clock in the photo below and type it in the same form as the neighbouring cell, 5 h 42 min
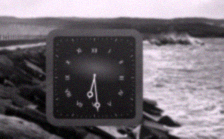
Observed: 6 h 29 min
